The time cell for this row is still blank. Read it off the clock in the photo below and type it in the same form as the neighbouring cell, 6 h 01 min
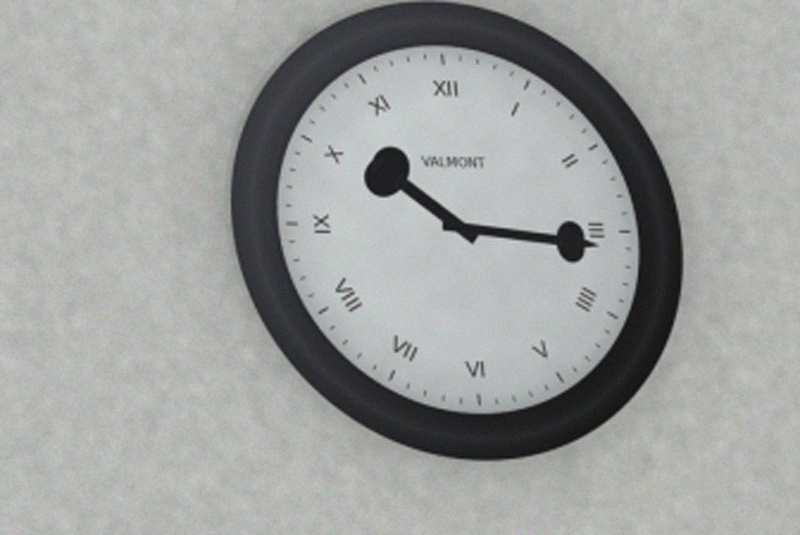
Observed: 10 h 16 min
